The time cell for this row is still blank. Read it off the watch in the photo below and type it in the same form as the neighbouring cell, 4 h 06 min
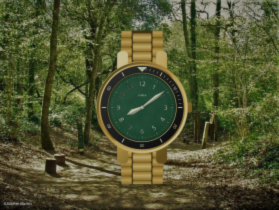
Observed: 8 h 09 min
